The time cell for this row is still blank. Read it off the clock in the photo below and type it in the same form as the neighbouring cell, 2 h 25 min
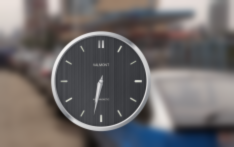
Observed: 6 h 32 min
